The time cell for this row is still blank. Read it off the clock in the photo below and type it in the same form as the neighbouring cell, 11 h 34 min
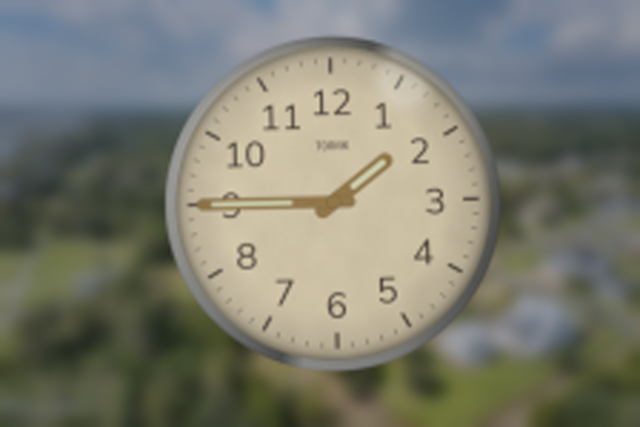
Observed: 1 h 45 min
